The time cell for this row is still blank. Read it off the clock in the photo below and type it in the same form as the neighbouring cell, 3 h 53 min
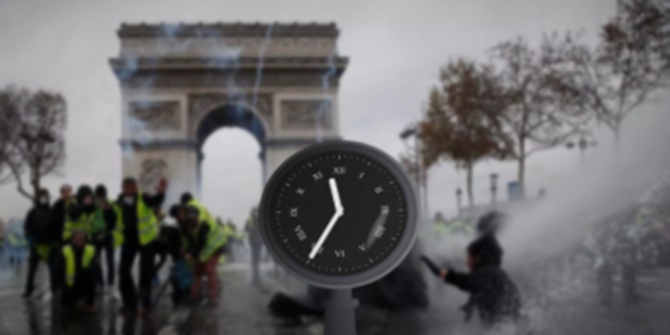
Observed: 11 h 35 min
